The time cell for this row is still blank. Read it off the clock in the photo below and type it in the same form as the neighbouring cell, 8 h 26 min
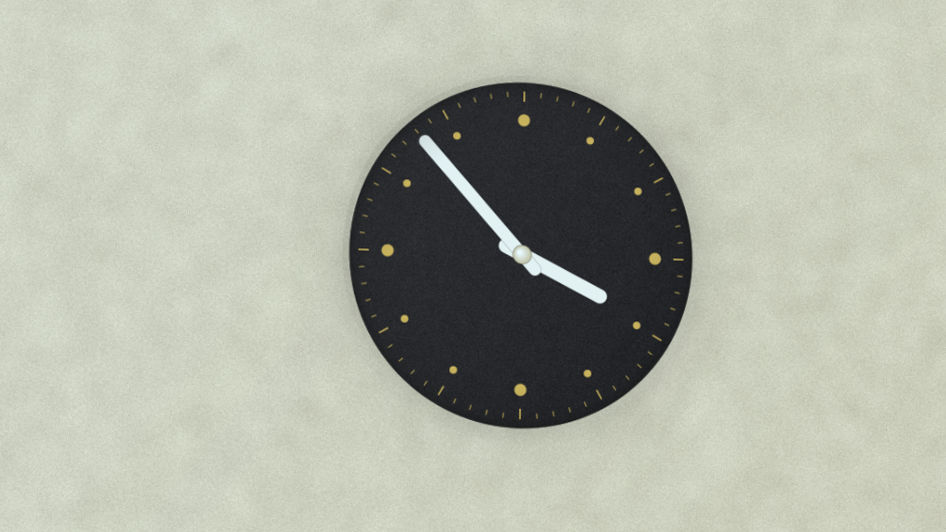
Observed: 3 h 53 min
